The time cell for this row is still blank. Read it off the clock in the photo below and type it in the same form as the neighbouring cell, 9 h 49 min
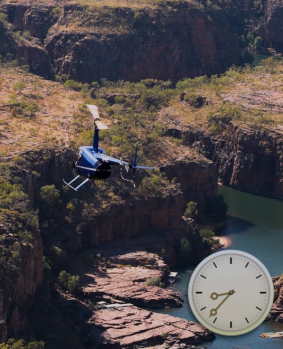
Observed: 8 h 37 min
